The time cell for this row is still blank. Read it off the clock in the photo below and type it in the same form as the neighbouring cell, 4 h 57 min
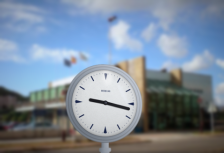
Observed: 9 h 17 min
